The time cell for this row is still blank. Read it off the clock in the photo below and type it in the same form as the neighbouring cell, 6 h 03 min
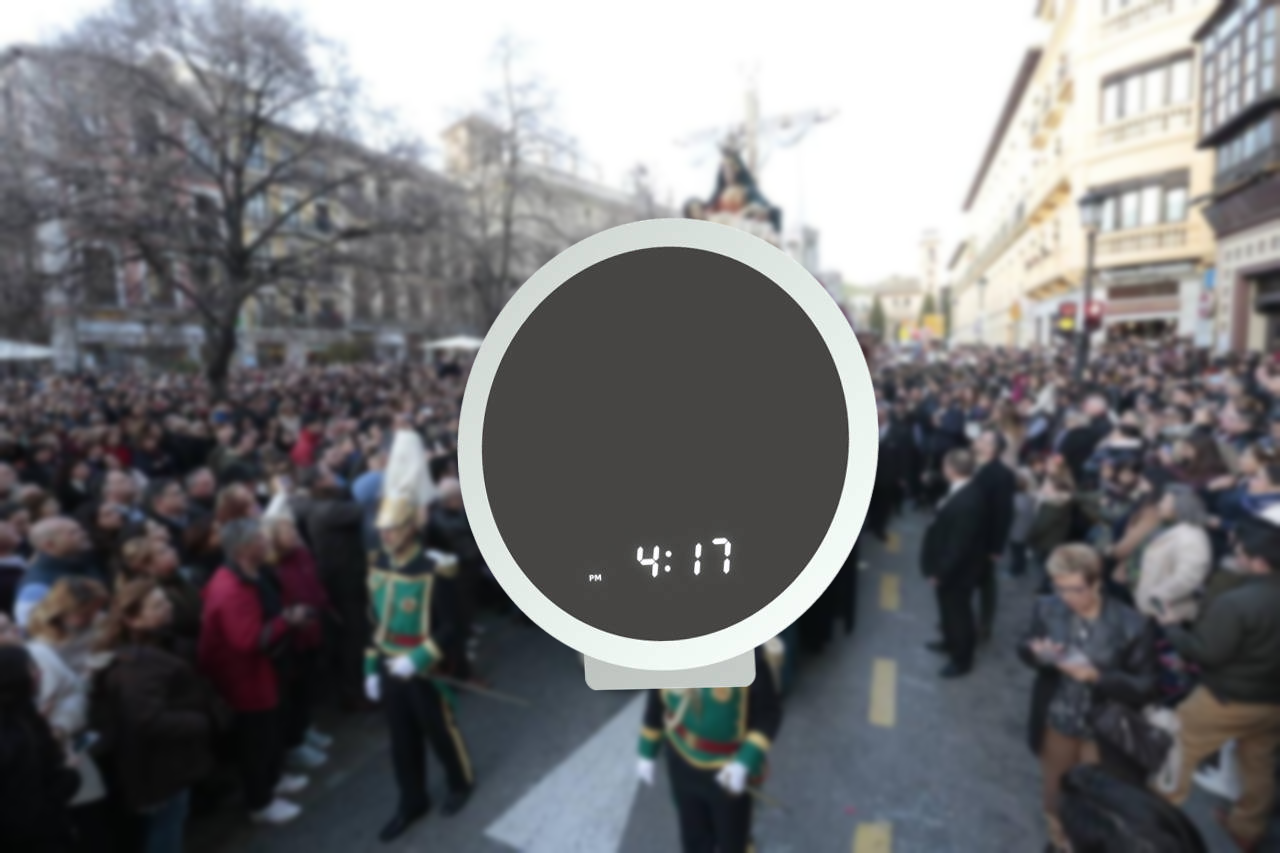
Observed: 4 h 17 min
